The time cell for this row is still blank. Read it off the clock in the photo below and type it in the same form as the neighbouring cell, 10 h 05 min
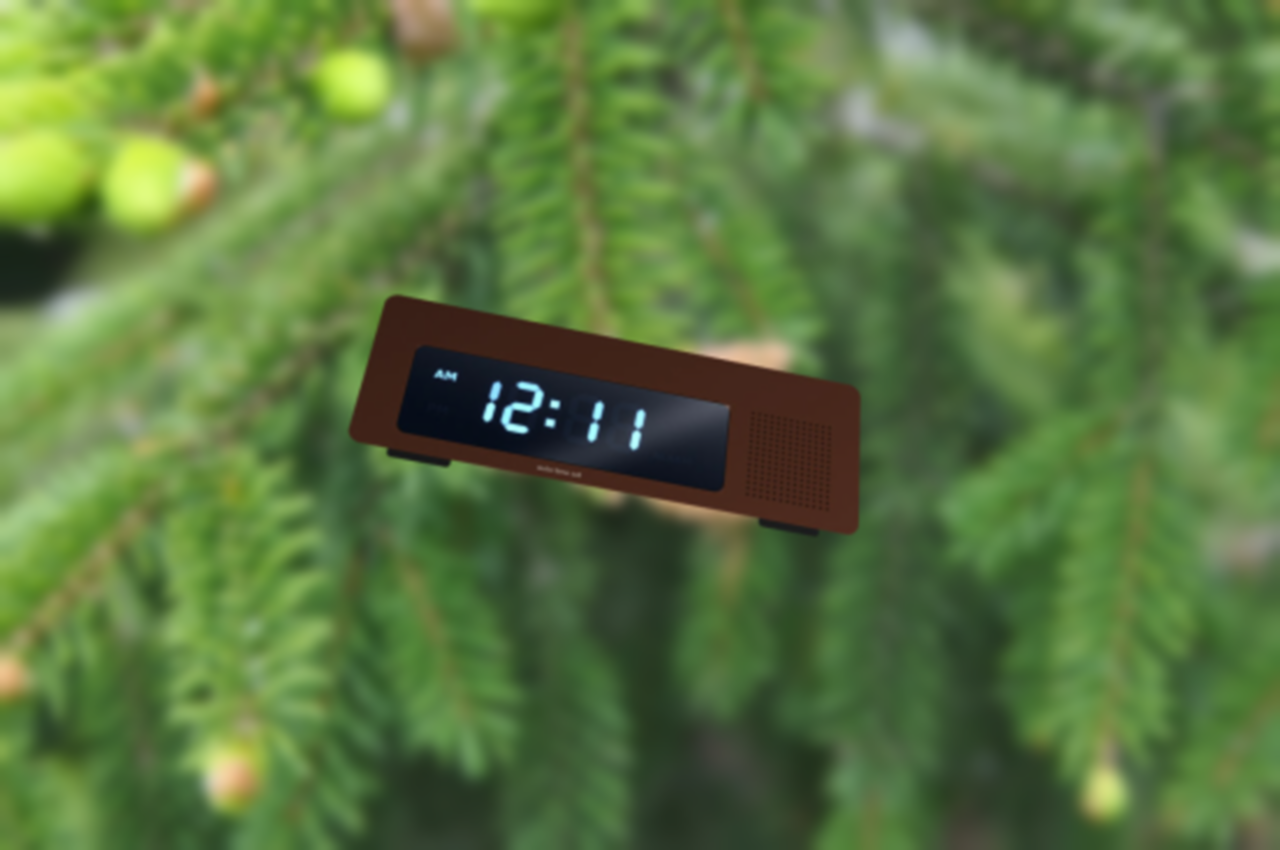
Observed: 12 h 11 min
